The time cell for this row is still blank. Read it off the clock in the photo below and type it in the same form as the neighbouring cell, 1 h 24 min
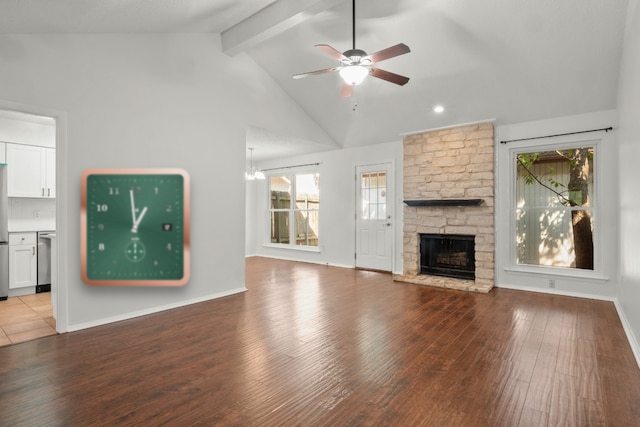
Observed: 12 h 59 min
